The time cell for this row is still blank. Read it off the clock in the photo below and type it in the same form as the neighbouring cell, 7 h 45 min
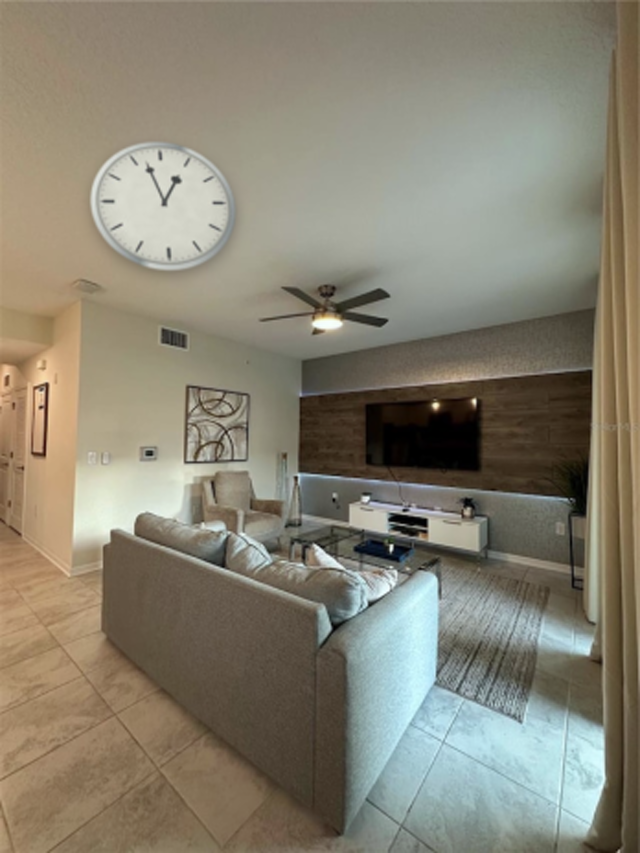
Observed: 12 h 57 min
